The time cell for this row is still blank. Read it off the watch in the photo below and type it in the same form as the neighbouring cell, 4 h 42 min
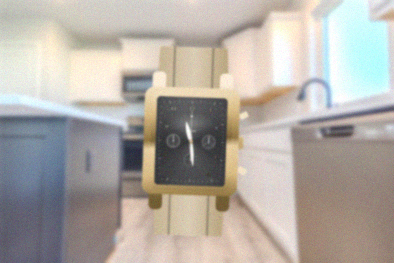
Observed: 11 h 29 min
